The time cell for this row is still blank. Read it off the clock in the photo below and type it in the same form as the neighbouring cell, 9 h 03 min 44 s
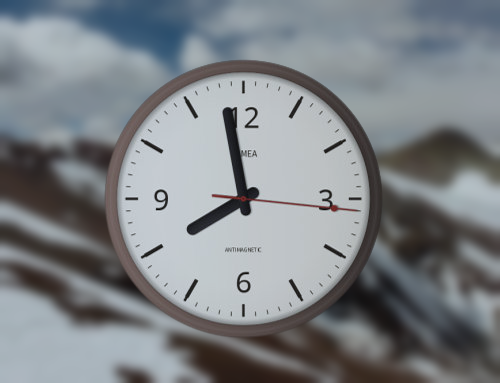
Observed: 7 h 58 min 16 s
